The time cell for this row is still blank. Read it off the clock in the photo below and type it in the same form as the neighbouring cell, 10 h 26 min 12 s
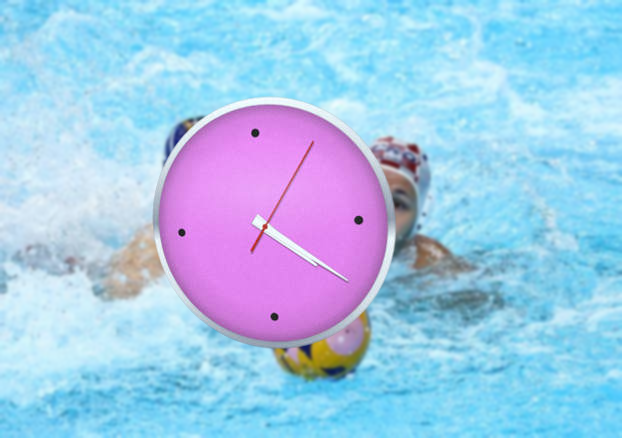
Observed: 4 h 21 min 06 s
